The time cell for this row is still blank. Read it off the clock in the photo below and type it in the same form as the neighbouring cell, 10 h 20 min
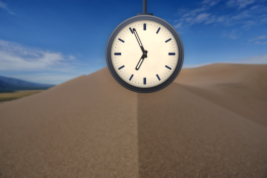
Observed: 6 h 56 min
